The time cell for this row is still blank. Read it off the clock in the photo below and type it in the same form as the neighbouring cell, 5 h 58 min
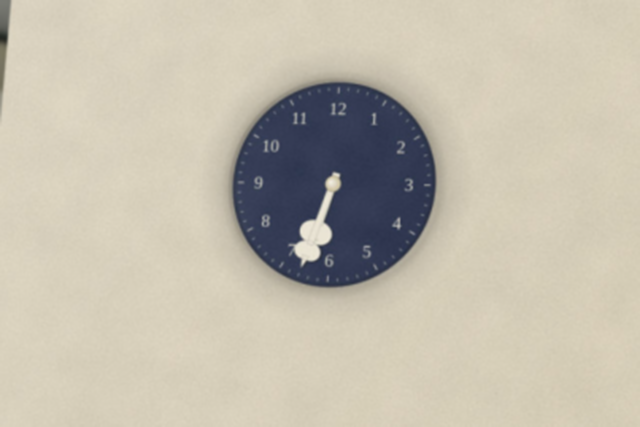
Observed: 6 h 33 min
